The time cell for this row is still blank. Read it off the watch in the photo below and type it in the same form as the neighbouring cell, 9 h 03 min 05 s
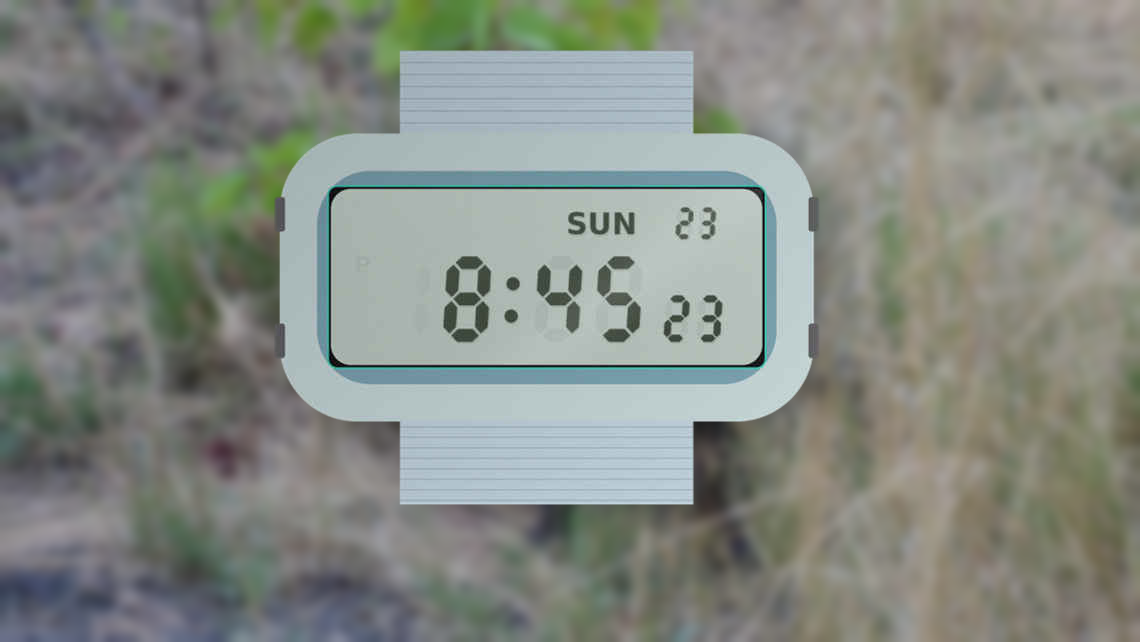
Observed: 8 h 45 min 23 s
